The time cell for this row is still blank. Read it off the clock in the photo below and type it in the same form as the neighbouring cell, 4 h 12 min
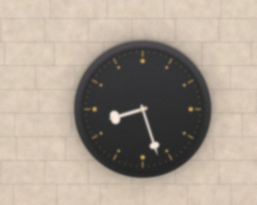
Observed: 8 h 27 min
